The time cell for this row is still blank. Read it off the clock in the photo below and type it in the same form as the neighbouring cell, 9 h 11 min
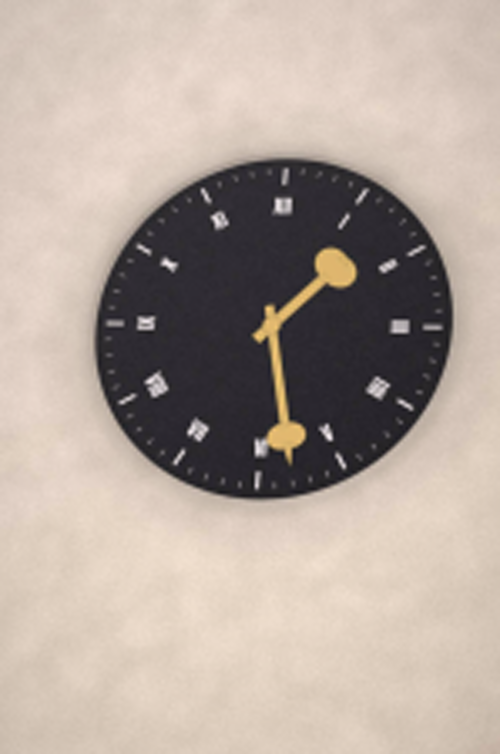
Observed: 1 h 28 min
